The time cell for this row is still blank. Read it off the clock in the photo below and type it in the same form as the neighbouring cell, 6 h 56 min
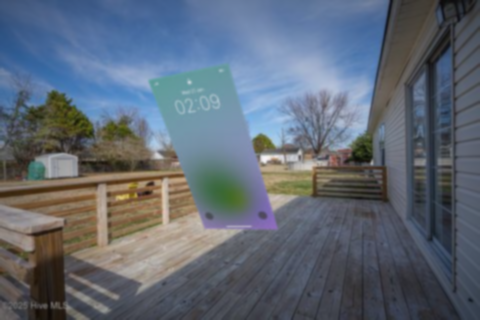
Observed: 2 h 09 min
